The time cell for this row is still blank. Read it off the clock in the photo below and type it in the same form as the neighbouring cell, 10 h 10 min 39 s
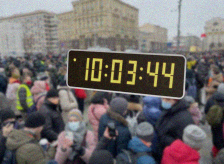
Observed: 10 h 03 min 44 s
